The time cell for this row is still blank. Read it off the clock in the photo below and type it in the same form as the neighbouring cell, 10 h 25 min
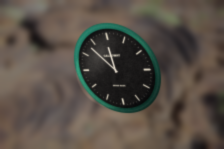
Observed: 11 h 53 min
